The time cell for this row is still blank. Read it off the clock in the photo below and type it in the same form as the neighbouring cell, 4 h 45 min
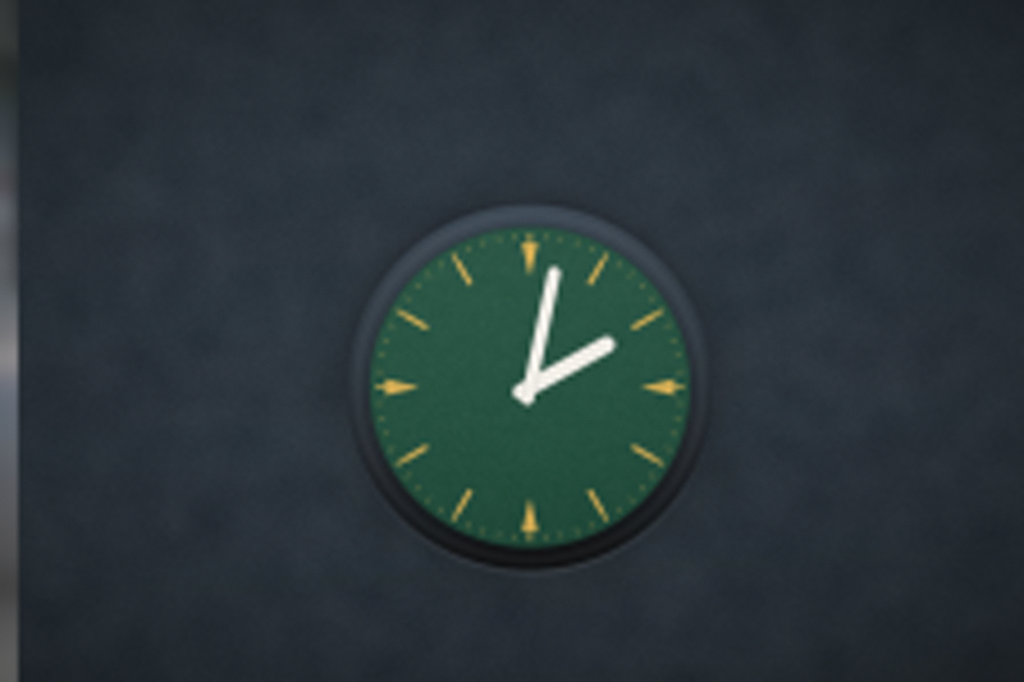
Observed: 2 h 02 min
